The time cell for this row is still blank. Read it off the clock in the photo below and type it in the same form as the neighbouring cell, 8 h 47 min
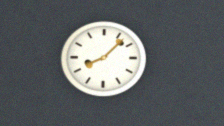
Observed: 8 h 07 min
